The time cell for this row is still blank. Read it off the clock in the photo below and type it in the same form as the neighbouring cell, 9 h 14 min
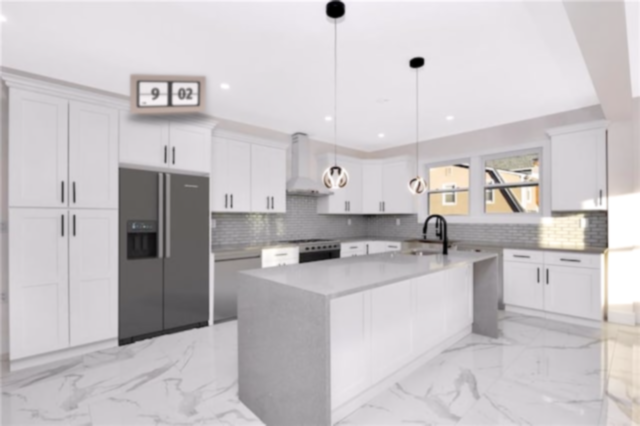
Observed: 9 h 02 min
